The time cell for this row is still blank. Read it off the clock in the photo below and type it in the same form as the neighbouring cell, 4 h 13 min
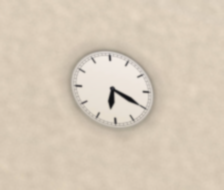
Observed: 6 h 20 min
